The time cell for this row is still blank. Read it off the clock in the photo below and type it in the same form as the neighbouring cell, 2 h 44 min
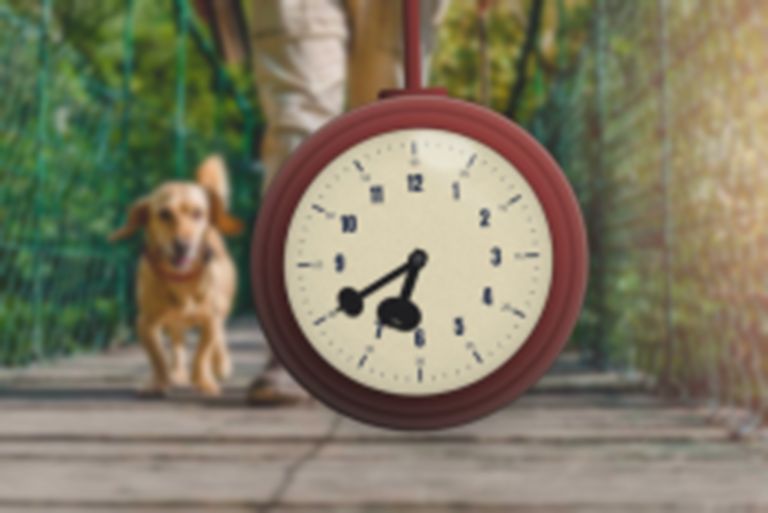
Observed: 6 h 40 min
